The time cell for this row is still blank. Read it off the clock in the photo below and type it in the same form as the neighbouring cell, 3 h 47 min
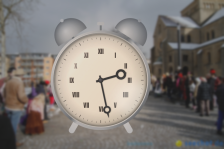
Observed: 2 h 28 min
